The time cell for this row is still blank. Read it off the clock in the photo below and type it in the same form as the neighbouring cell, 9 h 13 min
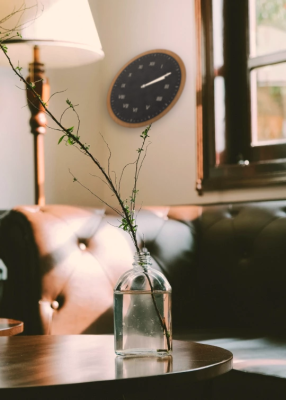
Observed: 2 h 10 min
